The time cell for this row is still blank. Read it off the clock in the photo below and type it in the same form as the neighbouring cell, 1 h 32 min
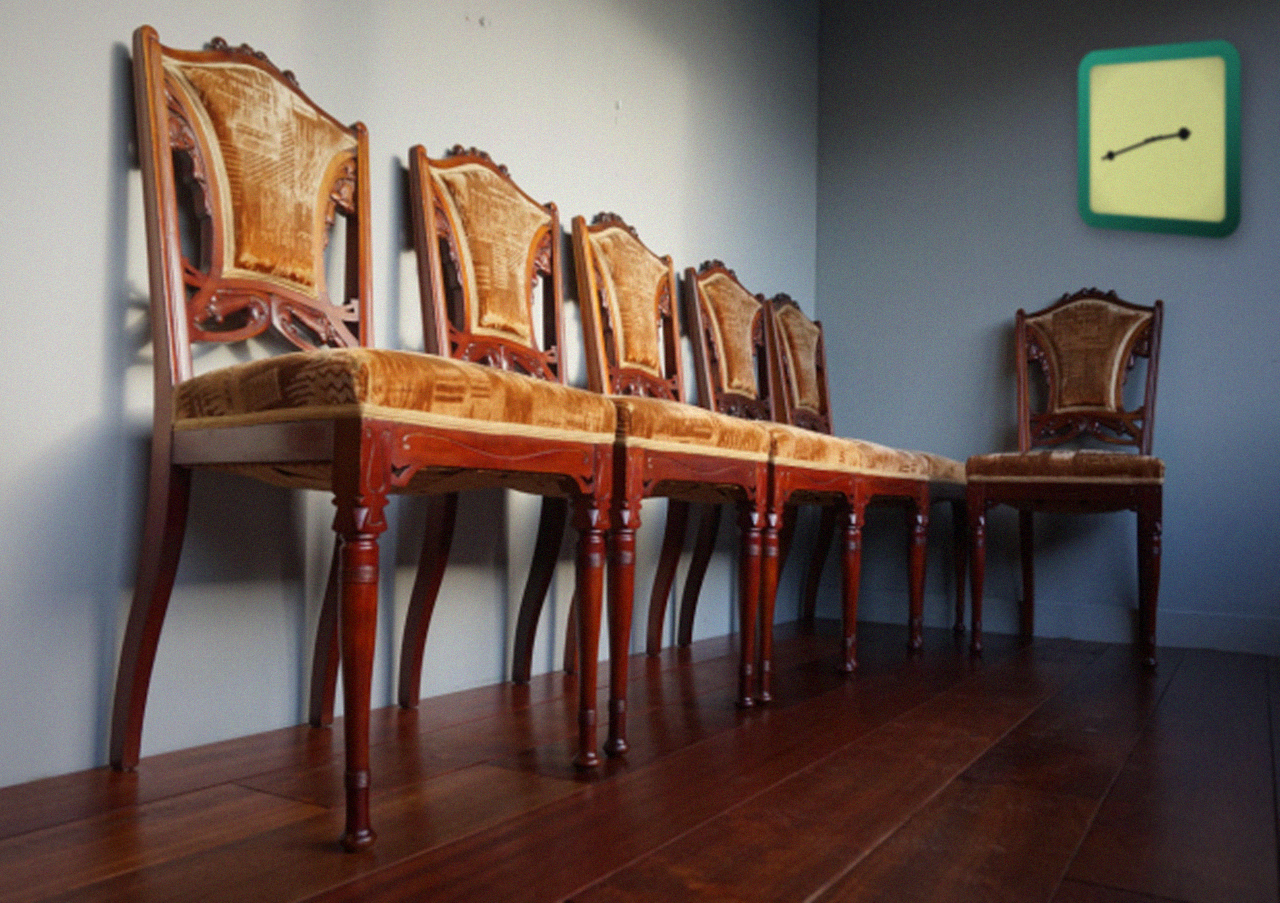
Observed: 2 h 42 min
